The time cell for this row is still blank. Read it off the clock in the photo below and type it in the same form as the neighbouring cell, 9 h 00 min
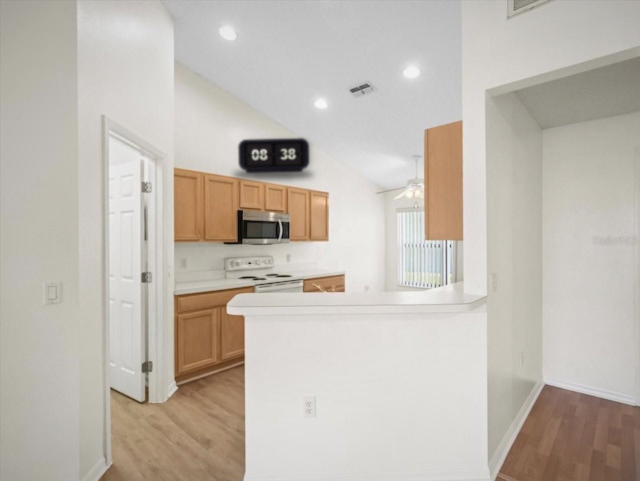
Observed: 8 h 38 min
